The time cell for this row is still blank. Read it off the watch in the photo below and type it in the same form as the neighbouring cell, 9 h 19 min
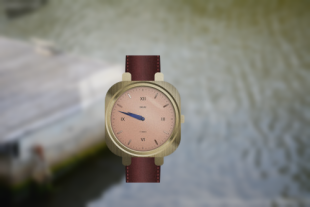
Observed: 9 h 48 min
